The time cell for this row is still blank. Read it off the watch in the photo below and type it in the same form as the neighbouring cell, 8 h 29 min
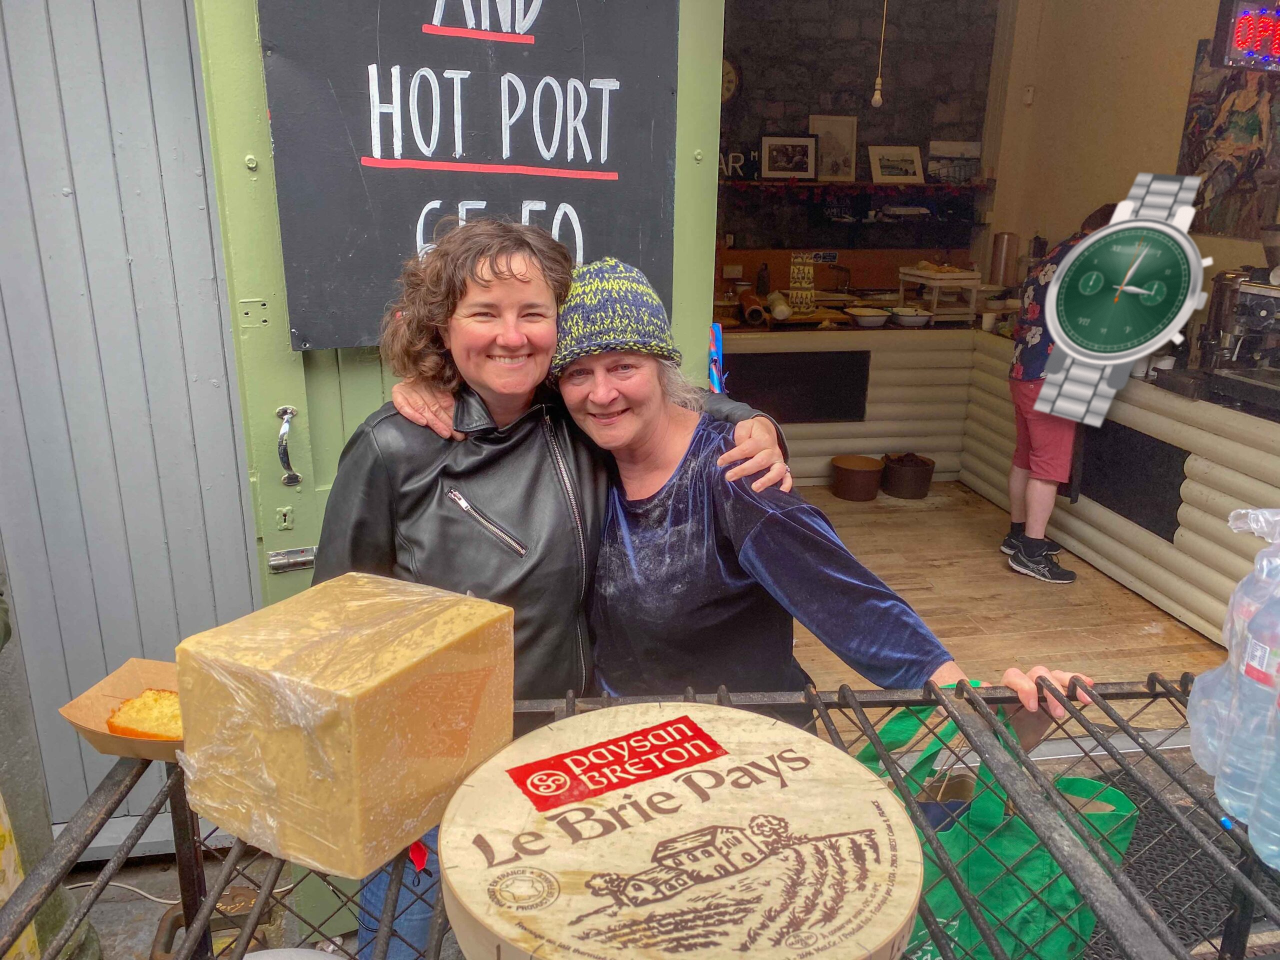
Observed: 3 h 02 min
